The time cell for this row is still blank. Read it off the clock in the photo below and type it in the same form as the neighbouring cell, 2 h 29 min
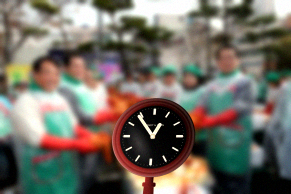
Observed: 12 h 54 min
